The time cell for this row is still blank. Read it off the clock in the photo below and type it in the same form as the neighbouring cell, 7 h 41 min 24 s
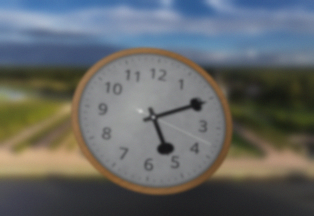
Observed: 5 h 10 min 18 s
